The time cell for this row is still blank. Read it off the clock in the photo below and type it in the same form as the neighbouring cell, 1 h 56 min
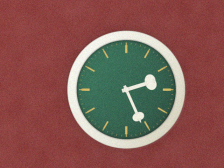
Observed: 2 h 26 min
